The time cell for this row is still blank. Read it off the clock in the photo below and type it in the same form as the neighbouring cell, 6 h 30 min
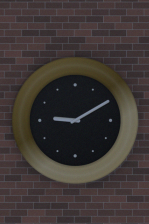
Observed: 9 h 10 min
